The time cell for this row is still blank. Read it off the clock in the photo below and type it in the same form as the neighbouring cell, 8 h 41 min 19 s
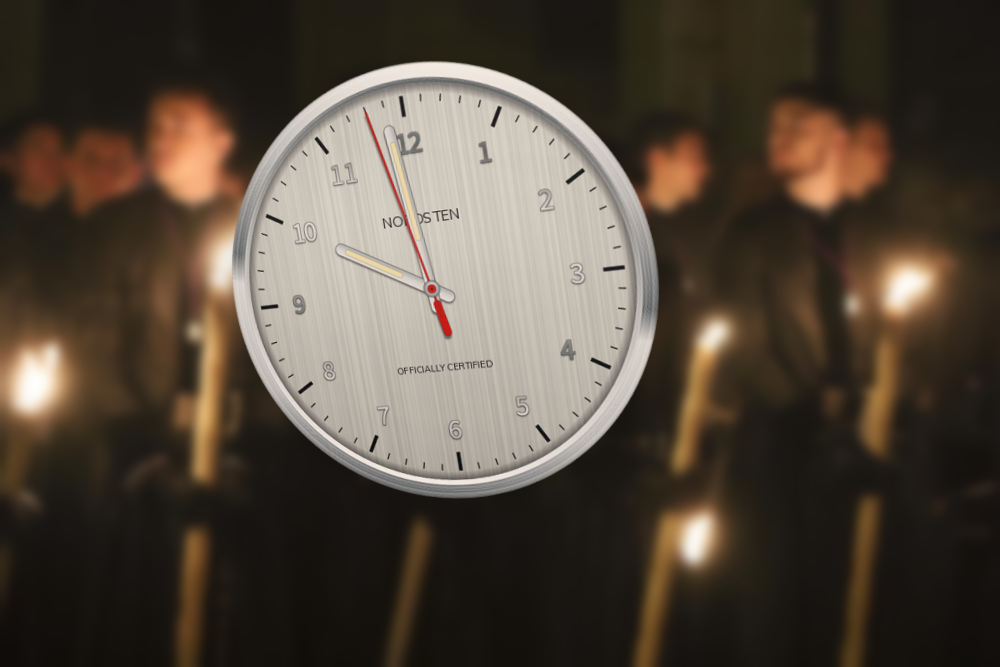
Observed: 9 h 58 min 58 s
